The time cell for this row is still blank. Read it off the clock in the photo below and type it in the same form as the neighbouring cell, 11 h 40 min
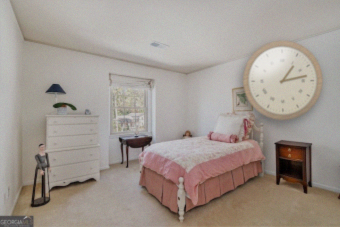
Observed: 1 h 13 min
